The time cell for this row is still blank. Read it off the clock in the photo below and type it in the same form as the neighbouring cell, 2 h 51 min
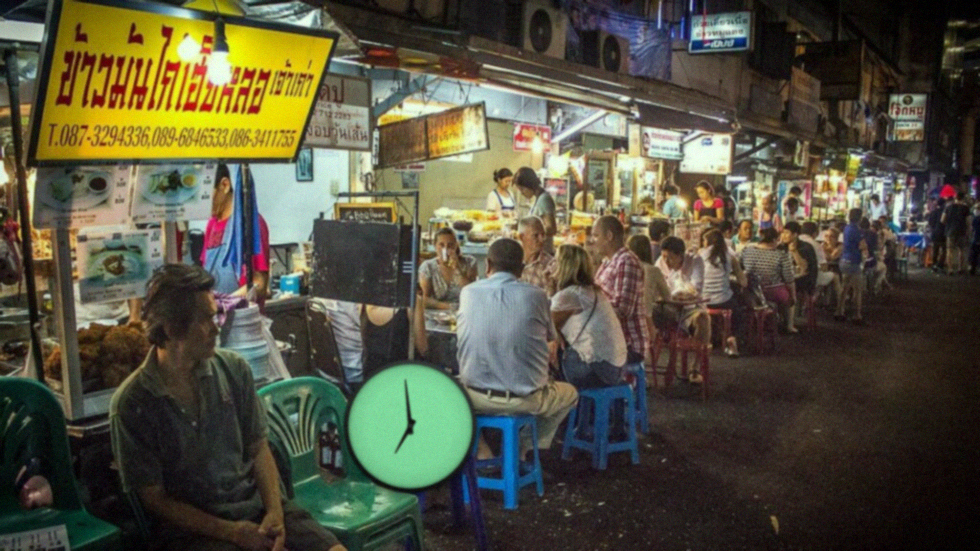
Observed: 6 h 59 min
